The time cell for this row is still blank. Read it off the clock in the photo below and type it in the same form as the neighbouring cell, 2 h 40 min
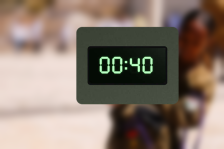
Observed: 0 h 40 min
